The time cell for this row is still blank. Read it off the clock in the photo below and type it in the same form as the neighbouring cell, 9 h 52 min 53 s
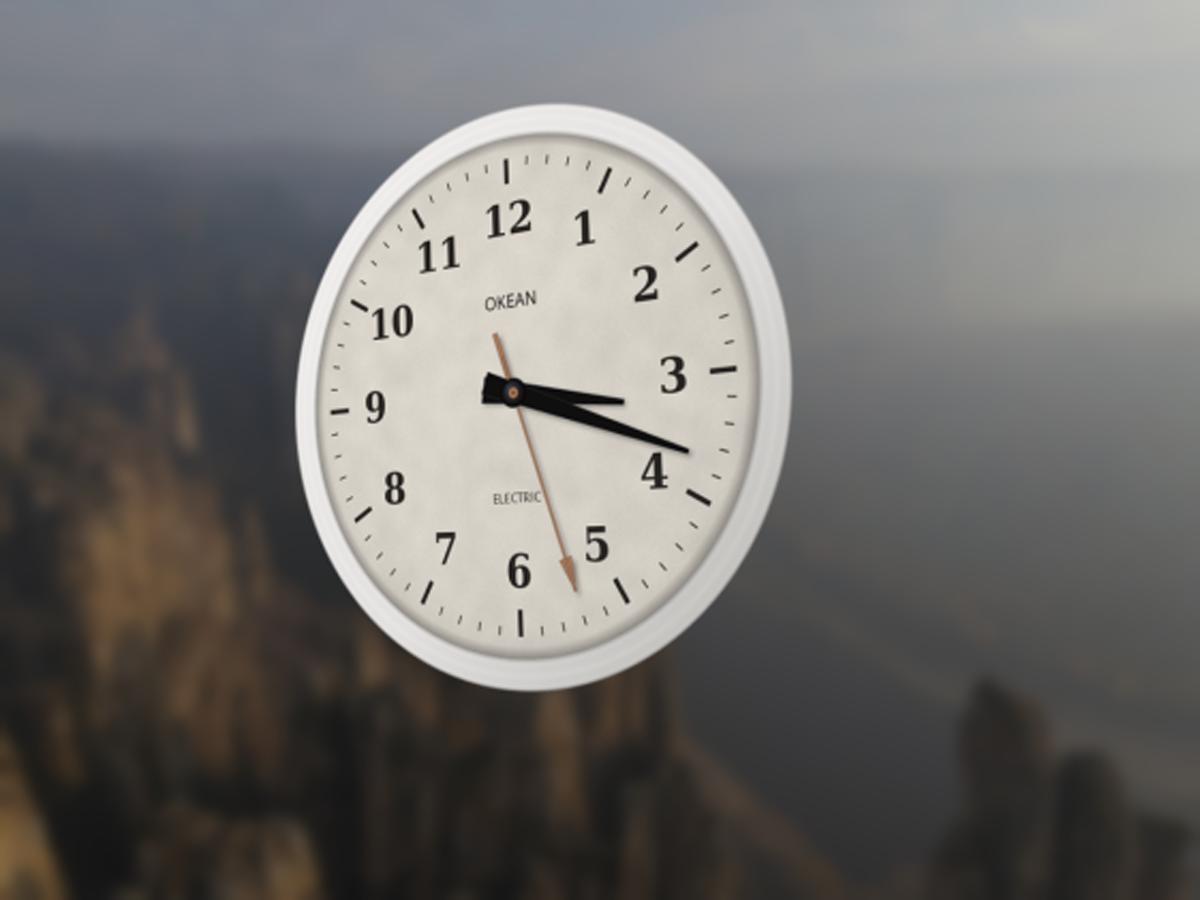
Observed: 3 h 18 min 27 s
